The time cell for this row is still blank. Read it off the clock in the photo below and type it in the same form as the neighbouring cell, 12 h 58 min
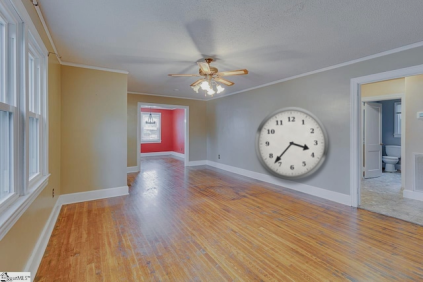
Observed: 3 h 37 min
